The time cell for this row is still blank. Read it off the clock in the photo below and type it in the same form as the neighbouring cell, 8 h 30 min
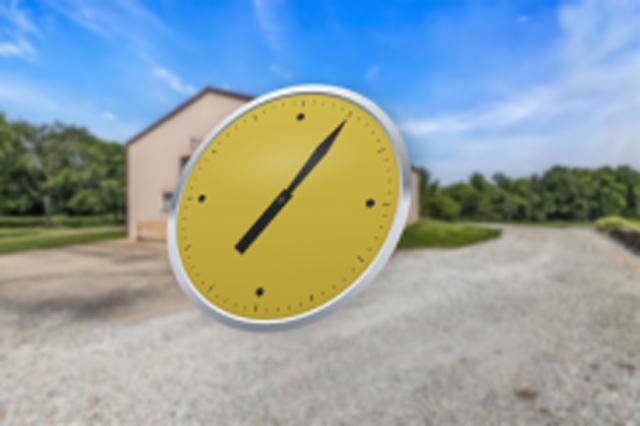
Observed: 7 h 05 min
